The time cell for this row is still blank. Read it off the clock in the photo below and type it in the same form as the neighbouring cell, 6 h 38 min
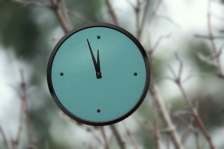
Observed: 11 h 57 min
